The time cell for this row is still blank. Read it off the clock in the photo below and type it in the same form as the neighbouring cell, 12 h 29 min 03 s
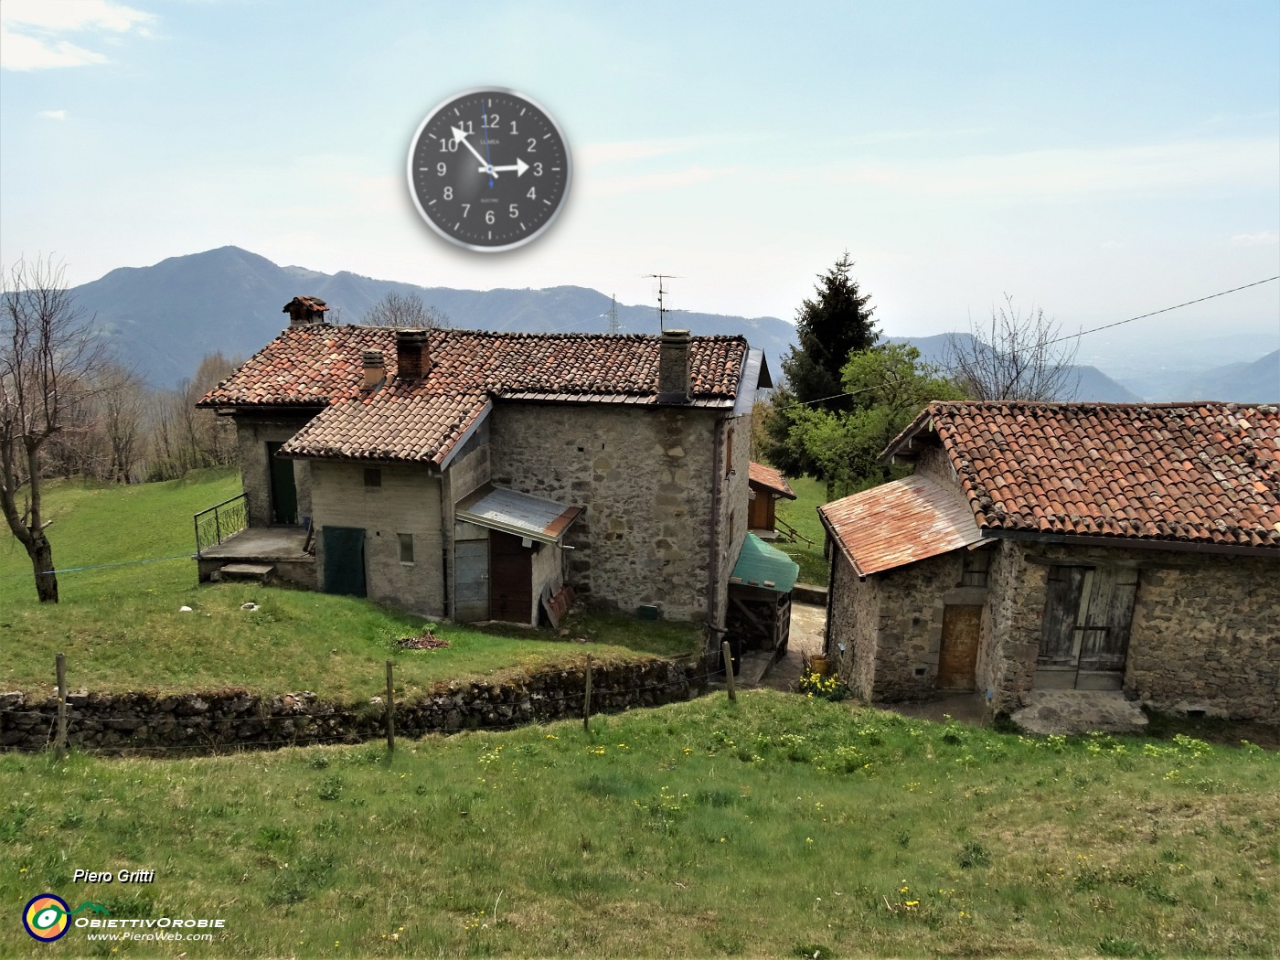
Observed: 2 h 52 min 59 s
